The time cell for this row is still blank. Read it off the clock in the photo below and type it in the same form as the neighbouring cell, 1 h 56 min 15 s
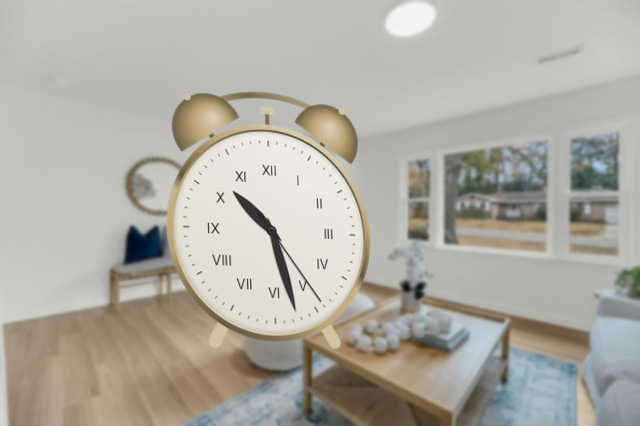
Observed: 10 h 27 min 24 s
